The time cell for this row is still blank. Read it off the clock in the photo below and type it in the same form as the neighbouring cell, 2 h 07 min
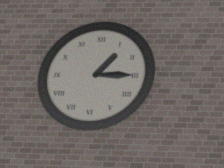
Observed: 1 h 15 min
